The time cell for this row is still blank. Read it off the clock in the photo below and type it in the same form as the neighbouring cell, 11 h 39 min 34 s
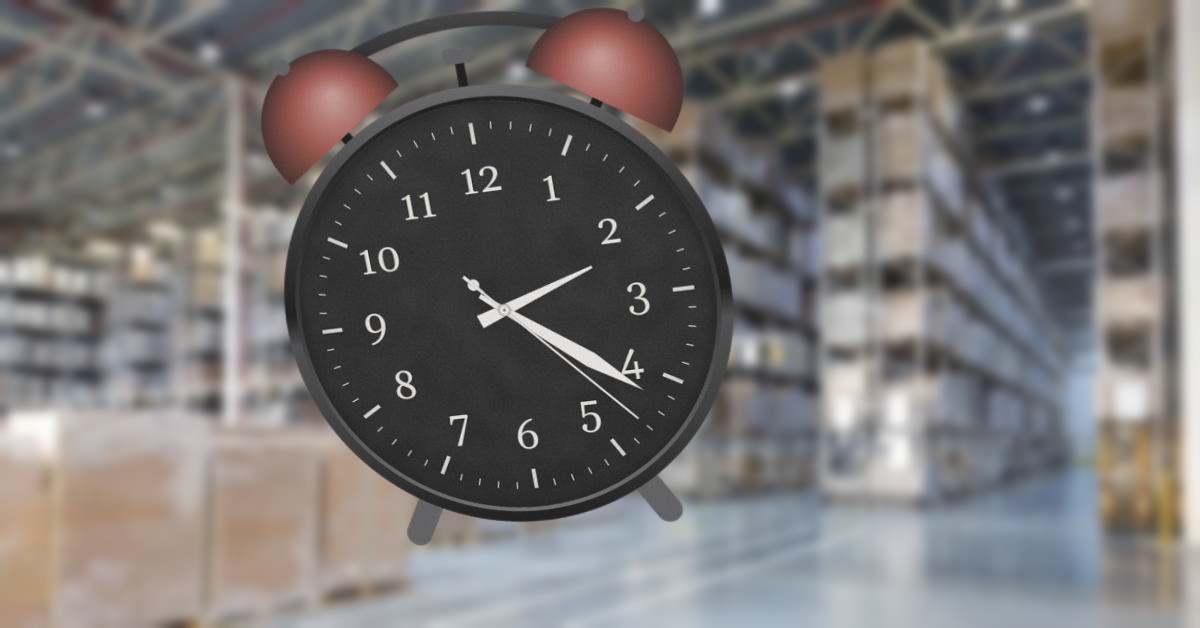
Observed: 2 h 21 min 23 s
